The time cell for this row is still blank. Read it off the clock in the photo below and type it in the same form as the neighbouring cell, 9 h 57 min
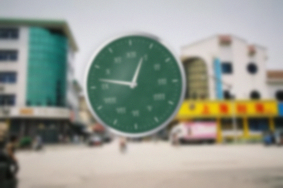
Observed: 12 h 47 min
